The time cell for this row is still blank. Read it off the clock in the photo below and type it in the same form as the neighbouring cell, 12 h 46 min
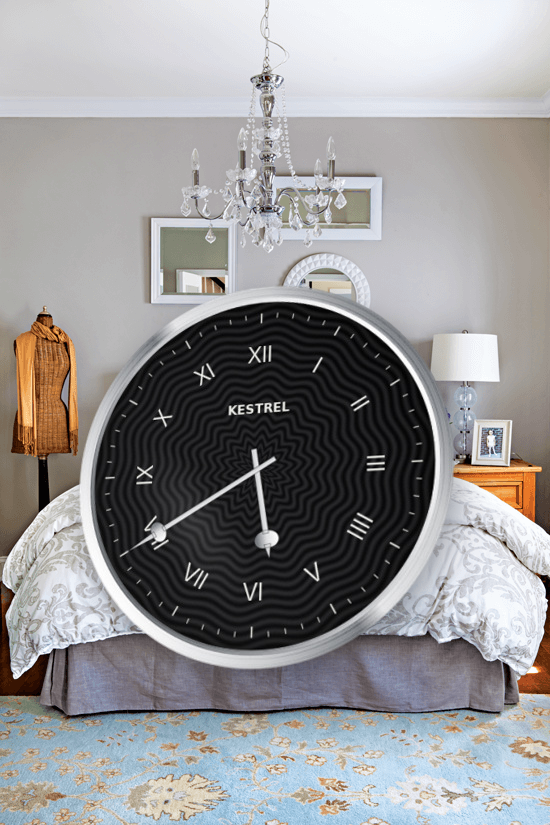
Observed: 5 h 40 min
